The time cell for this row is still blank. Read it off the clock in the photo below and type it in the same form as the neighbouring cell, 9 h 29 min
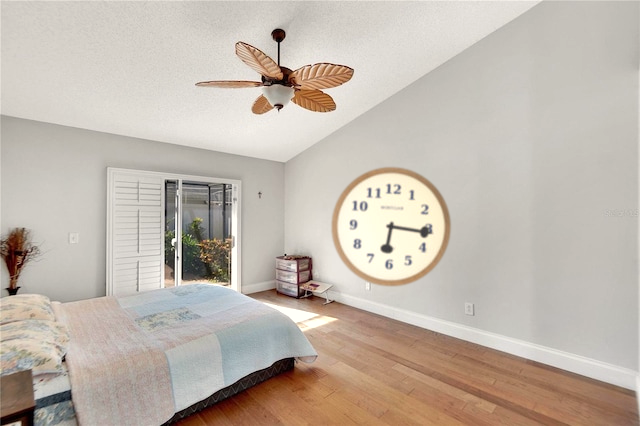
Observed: 6 h 16 min
